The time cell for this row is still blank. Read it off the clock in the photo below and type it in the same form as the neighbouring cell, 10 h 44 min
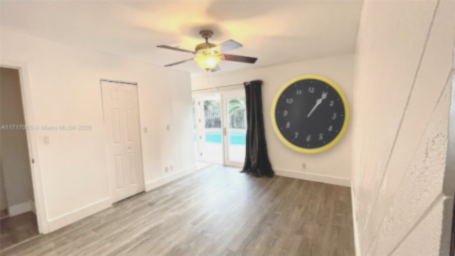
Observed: 1 h 06 min
